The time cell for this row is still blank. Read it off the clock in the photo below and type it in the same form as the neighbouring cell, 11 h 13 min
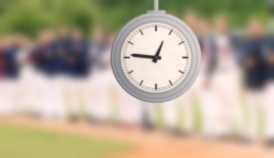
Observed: 12 h 46 min
